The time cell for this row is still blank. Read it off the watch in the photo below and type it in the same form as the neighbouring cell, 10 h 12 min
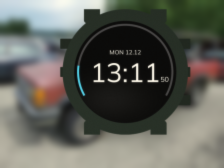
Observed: 13 h 11 min
